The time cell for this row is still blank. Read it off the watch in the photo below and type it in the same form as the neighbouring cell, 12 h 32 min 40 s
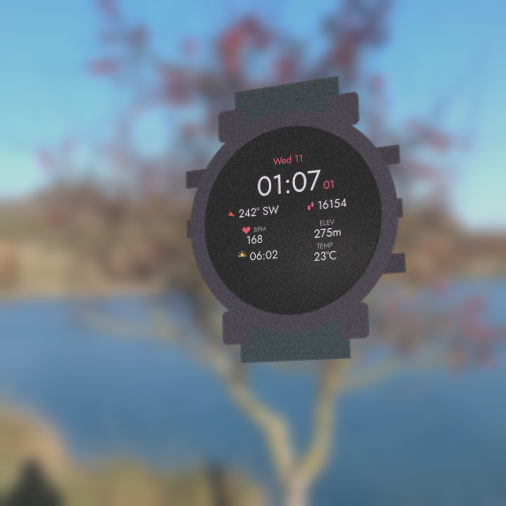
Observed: 1 h 07 min 01 s
